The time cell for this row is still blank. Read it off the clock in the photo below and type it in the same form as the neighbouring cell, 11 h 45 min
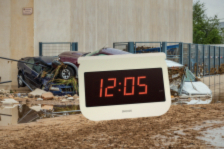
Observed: 12 h 05 min
